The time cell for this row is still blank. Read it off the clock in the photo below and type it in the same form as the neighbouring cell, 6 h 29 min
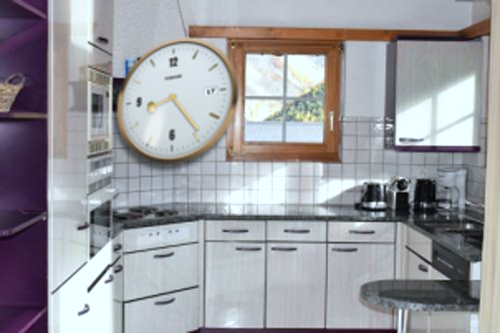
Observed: 8 h 24 min
